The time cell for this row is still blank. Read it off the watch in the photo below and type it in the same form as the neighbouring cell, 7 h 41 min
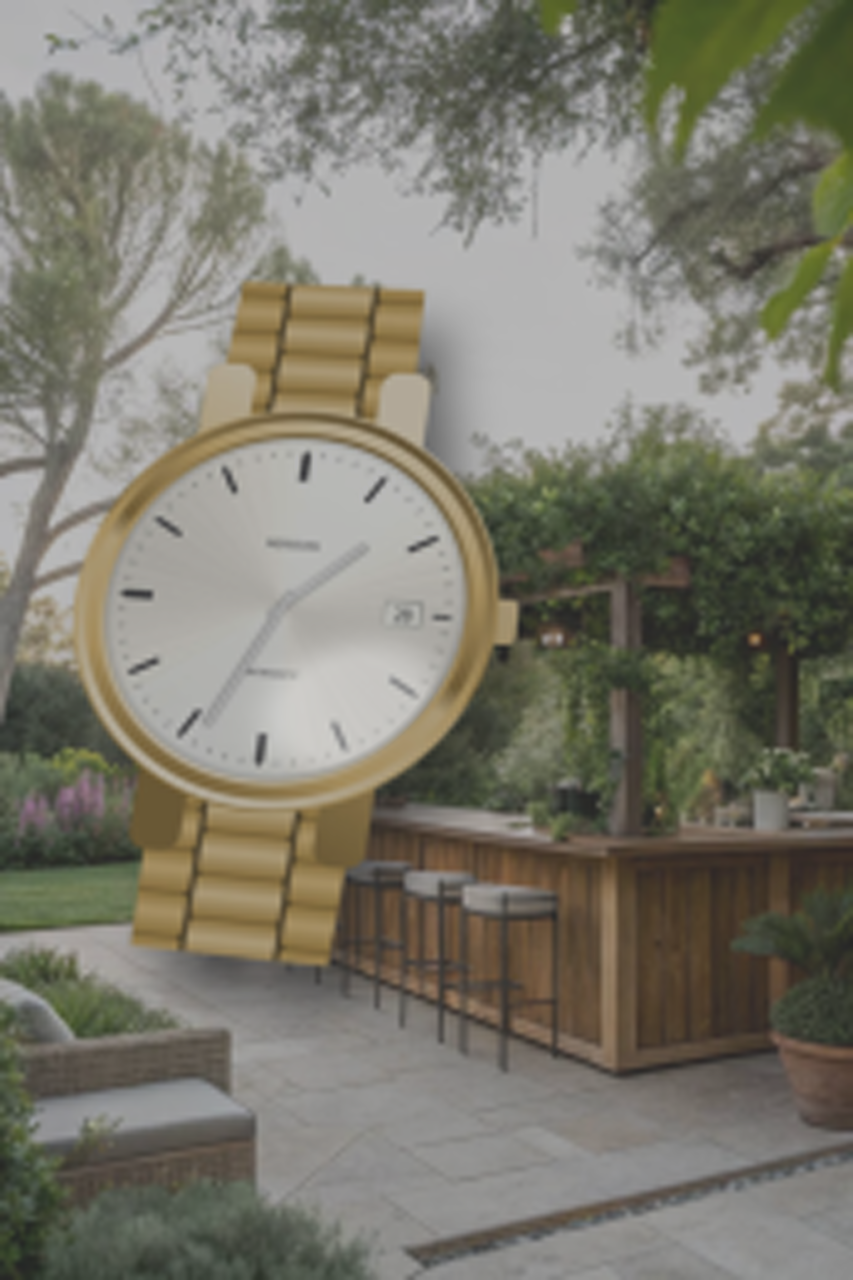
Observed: 1 h 34 min
